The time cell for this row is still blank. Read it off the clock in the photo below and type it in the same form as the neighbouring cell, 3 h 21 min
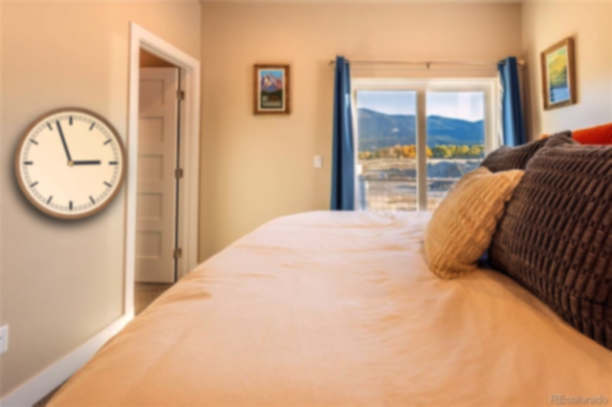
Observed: 2 h 57 min
